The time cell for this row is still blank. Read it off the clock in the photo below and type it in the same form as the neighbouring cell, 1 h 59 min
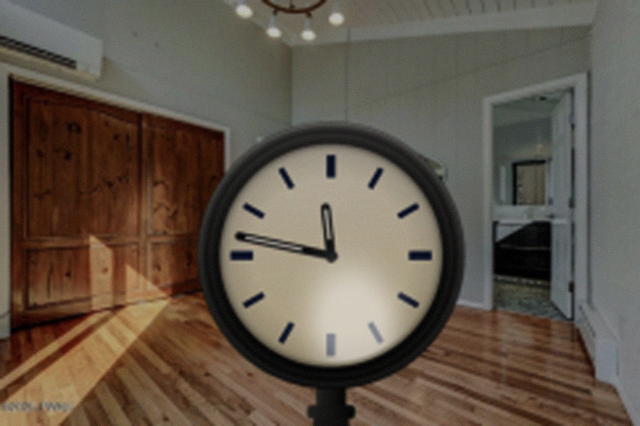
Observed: 11 h 47 min
